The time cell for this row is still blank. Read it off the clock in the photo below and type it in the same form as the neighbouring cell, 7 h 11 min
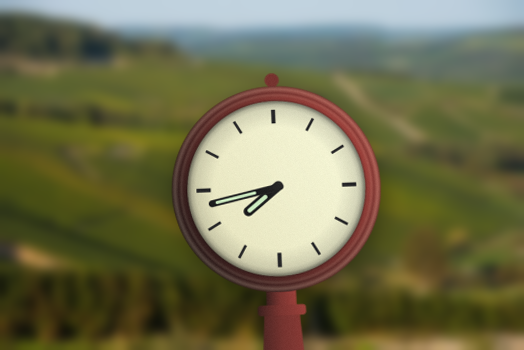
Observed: 7 h 43 min
